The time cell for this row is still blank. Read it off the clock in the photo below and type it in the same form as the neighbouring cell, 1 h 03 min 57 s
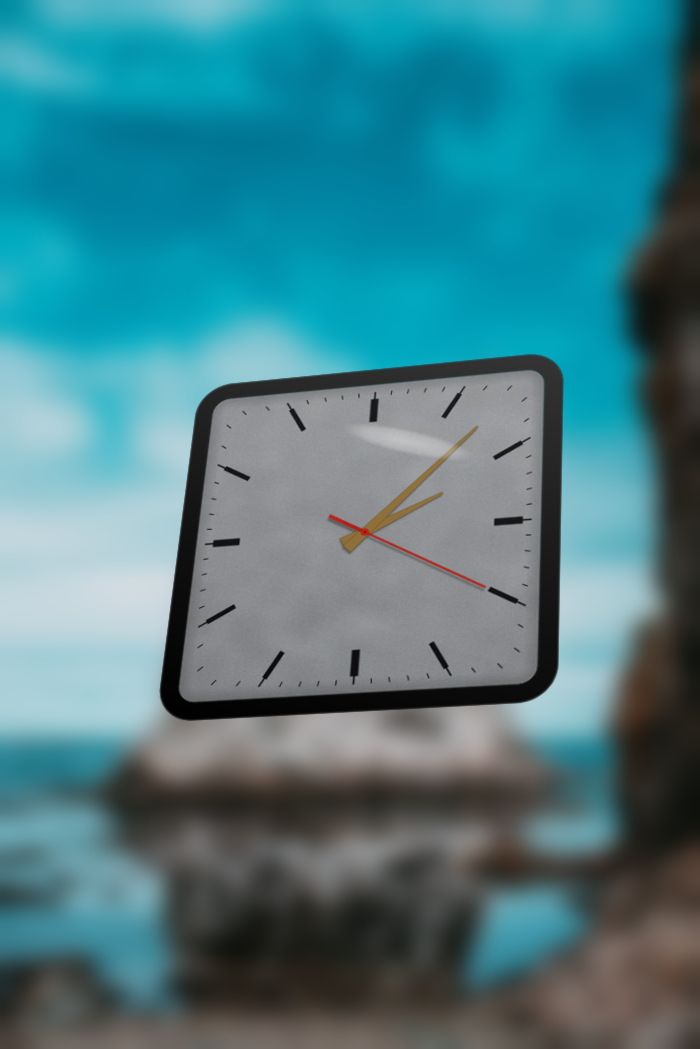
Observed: 2 h 07 min 20 s
